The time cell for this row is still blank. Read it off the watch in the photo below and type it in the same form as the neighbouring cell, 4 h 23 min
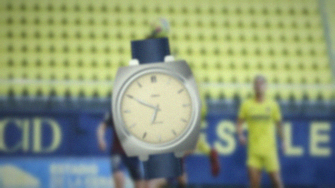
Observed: 6 h 50 min
